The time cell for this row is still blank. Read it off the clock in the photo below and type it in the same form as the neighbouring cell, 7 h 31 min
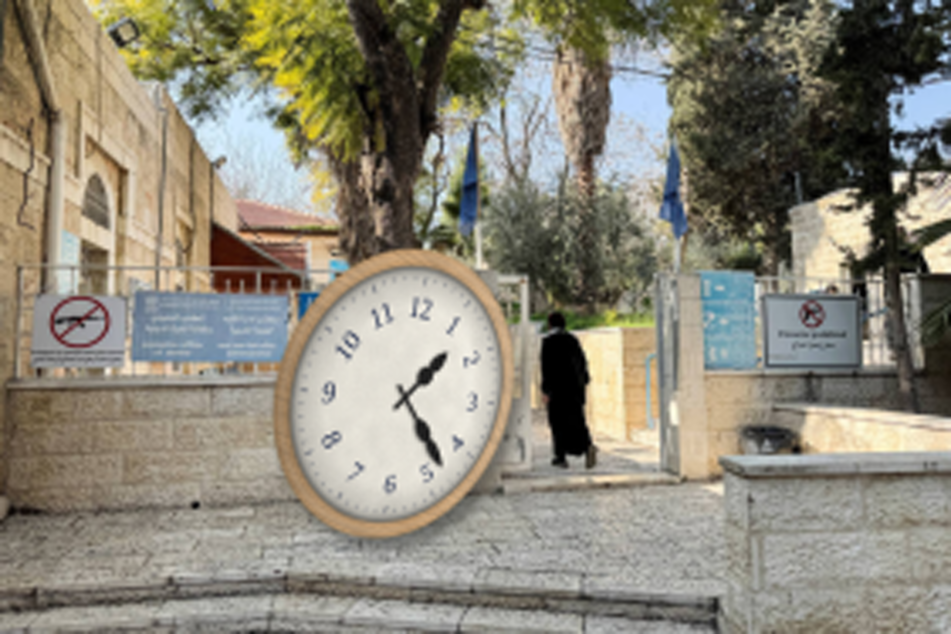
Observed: 1 h 23 min
